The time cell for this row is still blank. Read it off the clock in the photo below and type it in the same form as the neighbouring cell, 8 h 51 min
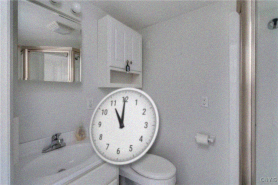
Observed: 11 h 00 min
